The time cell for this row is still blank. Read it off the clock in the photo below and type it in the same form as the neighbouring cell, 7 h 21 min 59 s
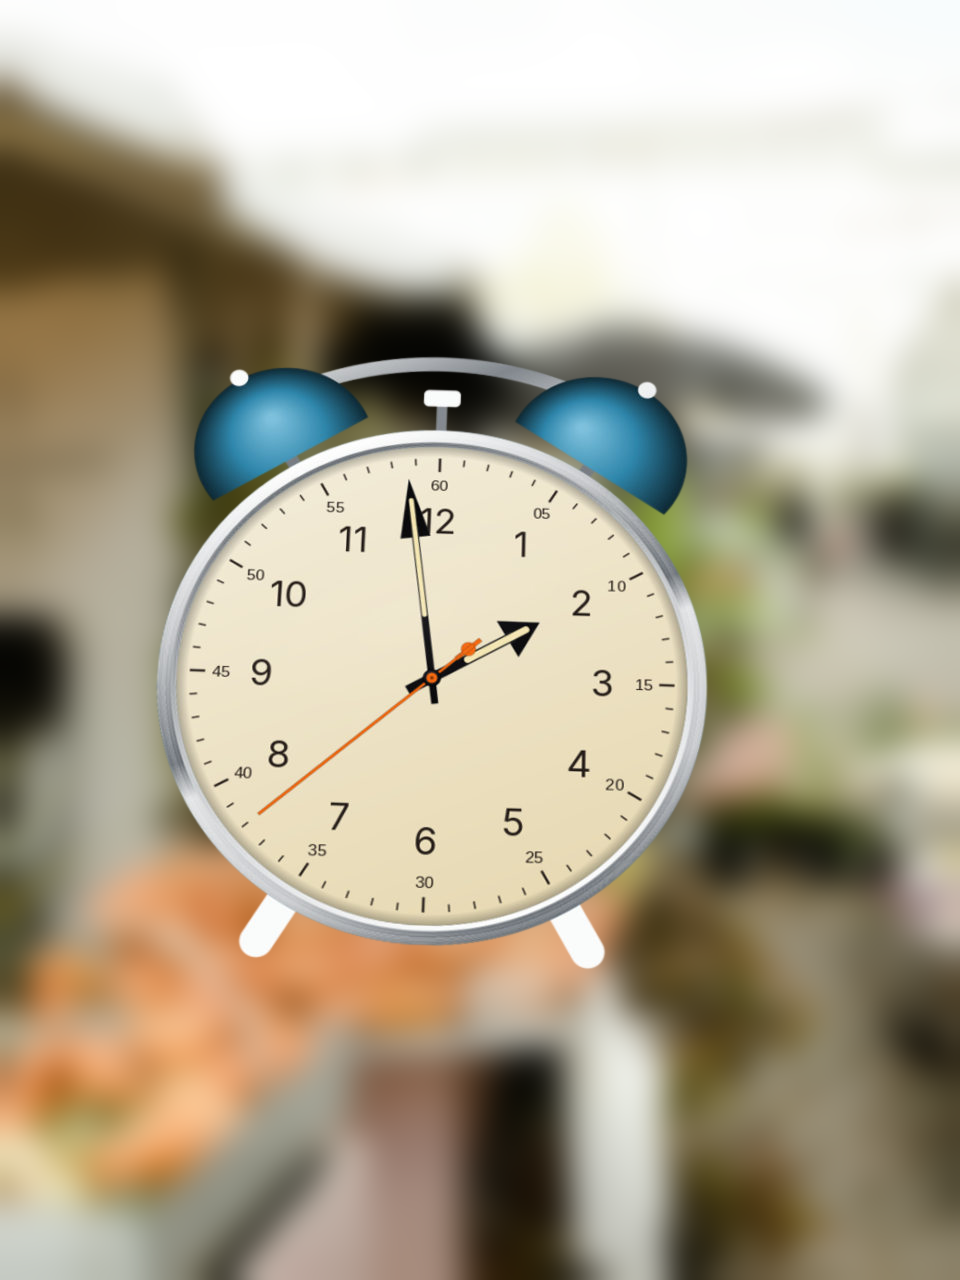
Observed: 1 h 58 min 38 s
